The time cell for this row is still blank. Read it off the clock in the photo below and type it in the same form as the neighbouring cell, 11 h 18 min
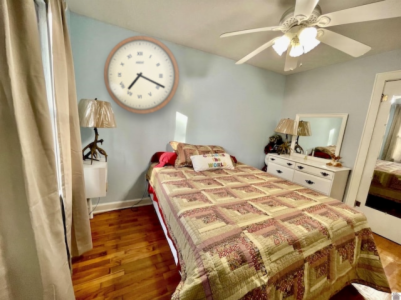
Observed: 7 h 19 min
